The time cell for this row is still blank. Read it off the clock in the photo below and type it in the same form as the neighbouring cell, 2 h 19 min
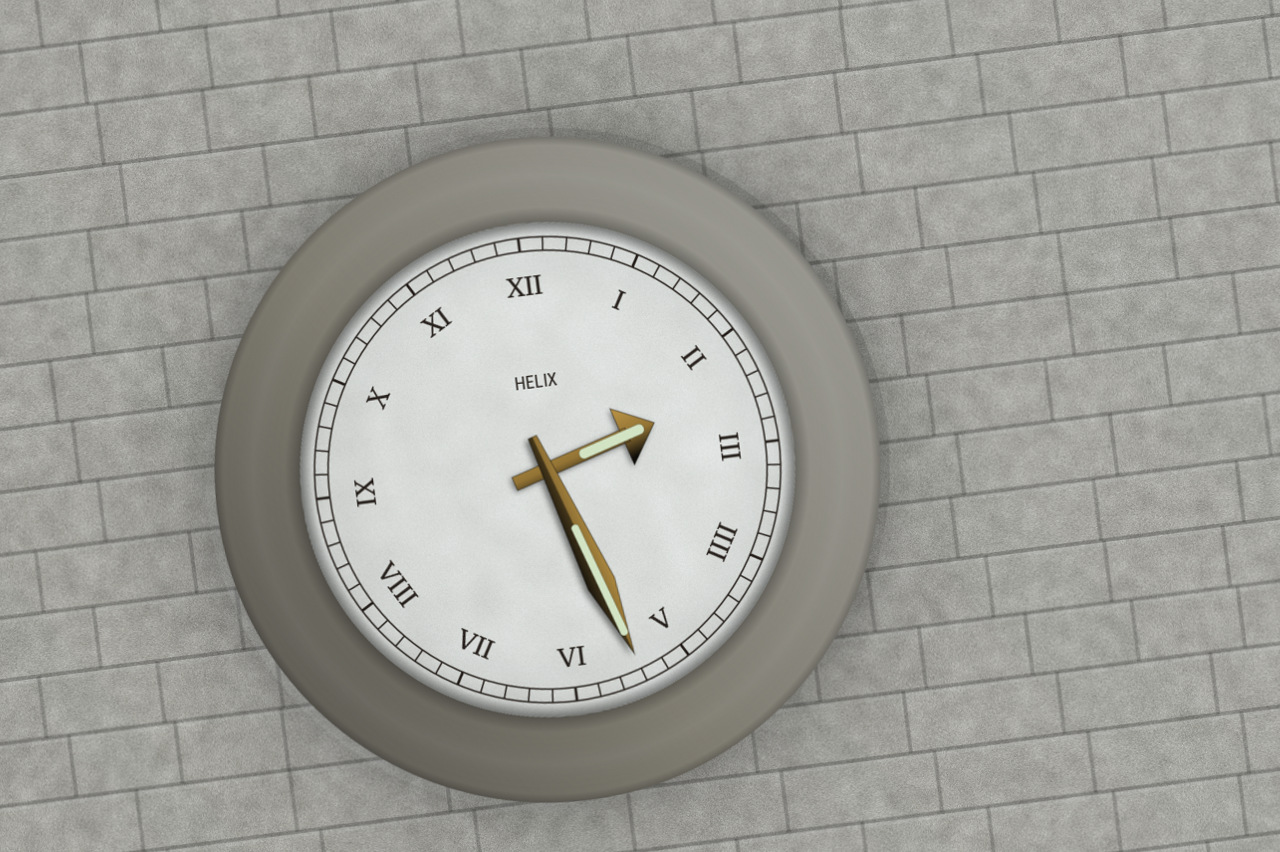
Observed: 2 h 27 min
